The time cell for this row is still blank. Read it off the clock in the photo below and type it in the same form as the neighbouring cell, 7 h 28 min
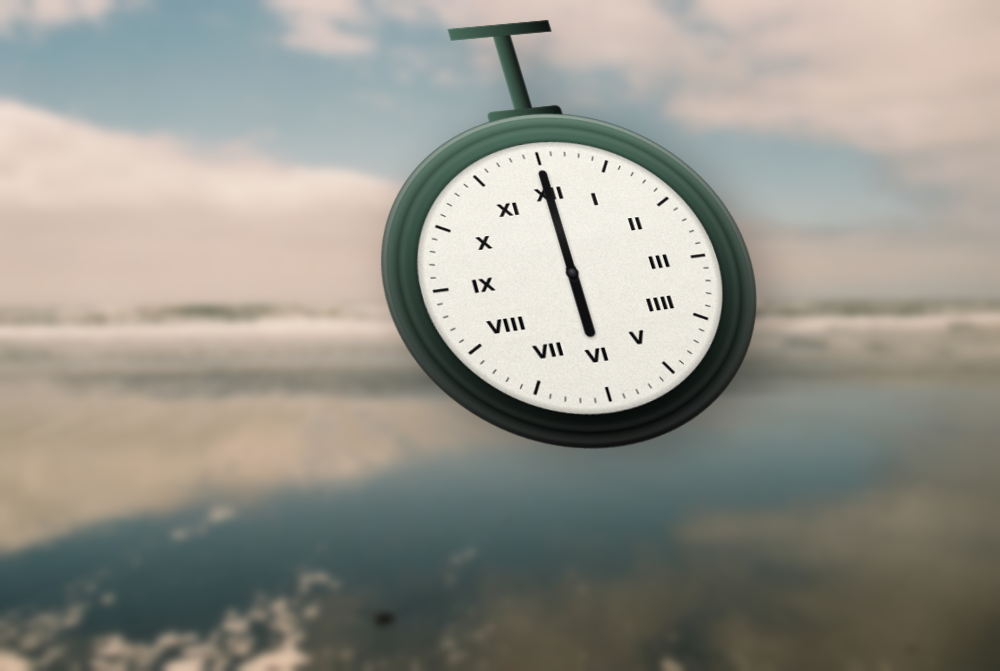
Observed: 6 h 00 min
